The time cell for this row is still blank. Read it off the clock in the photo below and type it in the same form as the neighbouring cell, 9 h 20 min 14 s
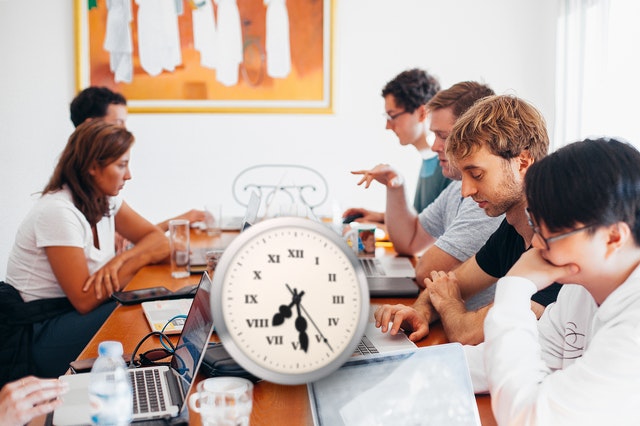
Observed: 7 h 28 min 24 s
